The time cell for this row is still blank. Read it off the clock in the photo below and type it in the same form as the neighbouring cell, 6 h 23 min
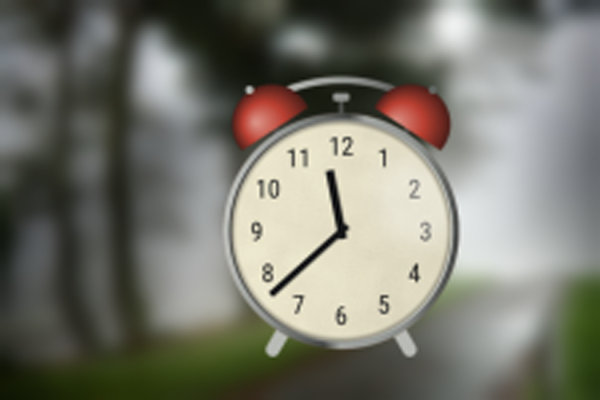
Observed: 11 h 38 min
